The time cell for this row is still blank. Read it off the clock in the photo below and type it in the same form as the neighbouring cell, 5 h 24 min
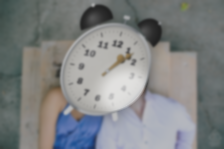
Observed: 1 h 07 min
